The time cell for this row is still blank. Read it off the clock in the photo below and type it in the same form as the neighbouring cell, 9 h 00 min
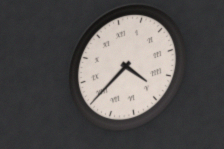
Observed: 4 h 40 min
